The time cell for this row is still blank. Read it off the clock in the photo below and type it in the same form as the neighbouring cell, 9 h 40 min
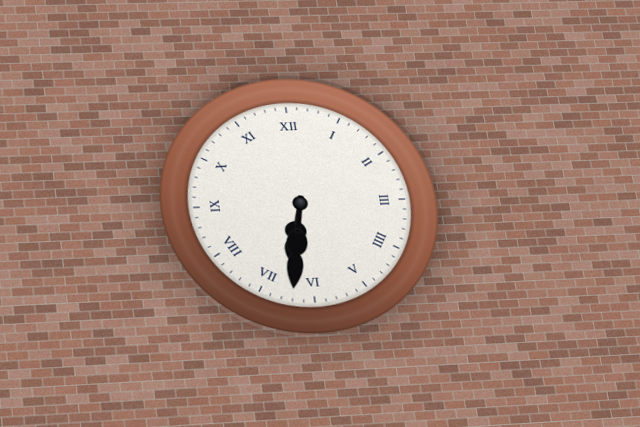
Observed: 6 h 32 min
